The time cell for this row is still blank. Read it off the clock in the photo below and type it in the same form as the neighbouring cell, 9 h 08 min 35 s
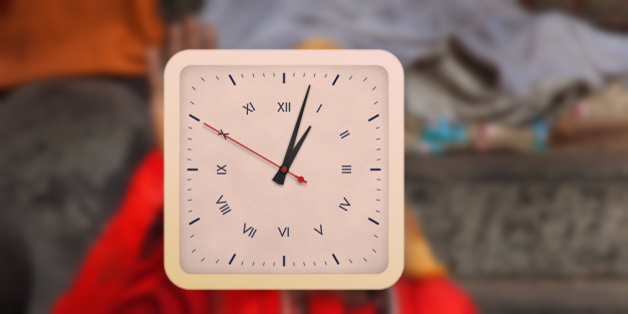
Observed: 1 h 02 min 50 s
